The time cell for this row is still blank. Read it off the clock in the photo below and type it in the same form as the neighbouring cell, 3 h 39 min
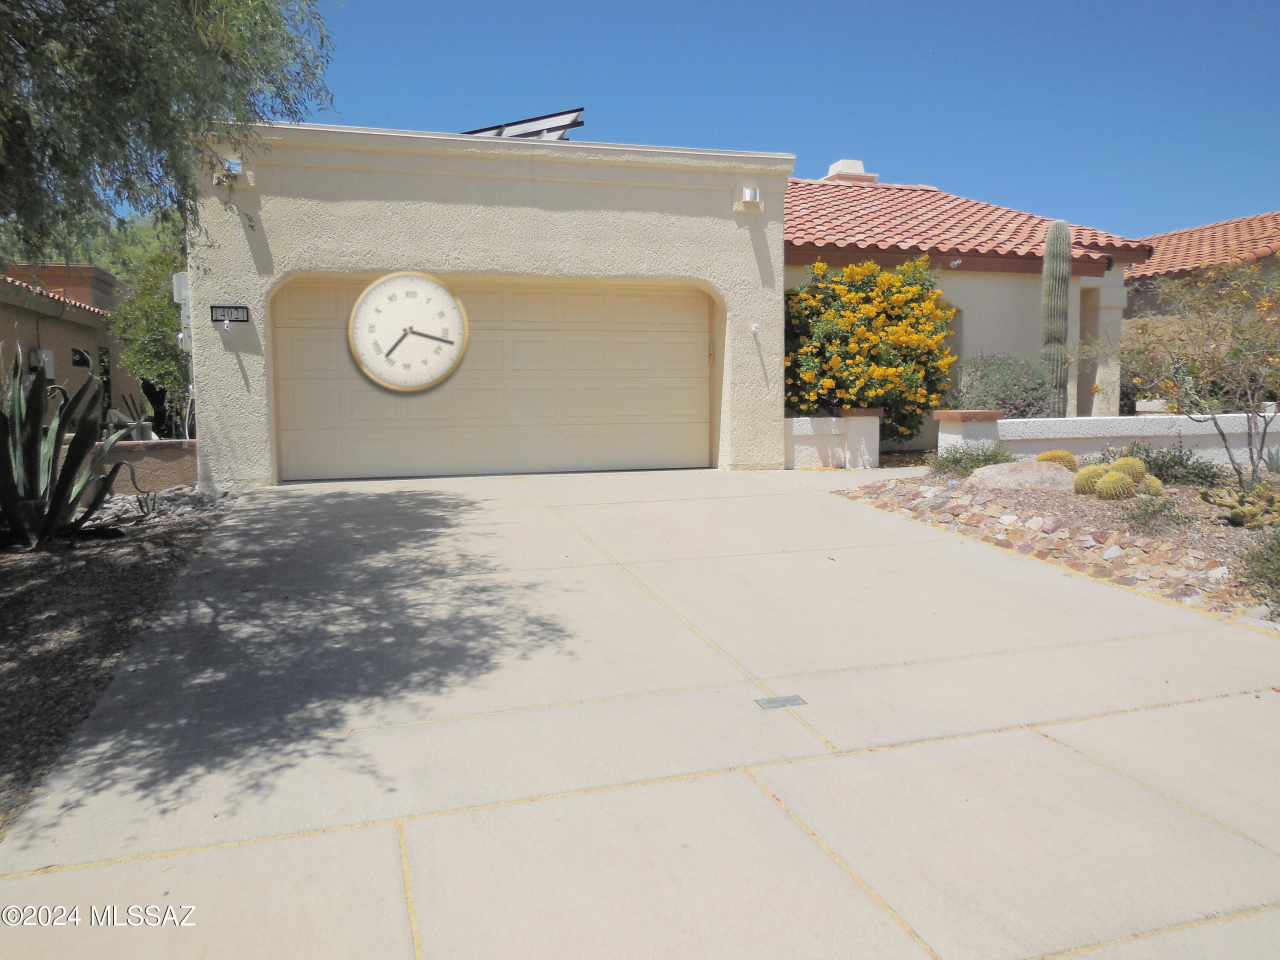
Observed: 7 h 17 min
